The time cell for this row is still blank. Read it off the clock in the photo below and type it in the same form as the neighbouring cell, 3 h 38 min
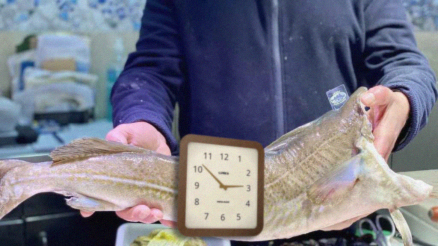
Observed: 2 h 52 min
